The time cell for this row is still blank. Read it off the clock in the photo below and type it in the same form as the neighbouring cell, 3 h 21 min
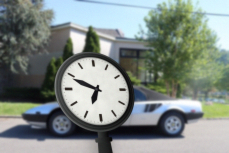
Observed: 6 h 49 min
